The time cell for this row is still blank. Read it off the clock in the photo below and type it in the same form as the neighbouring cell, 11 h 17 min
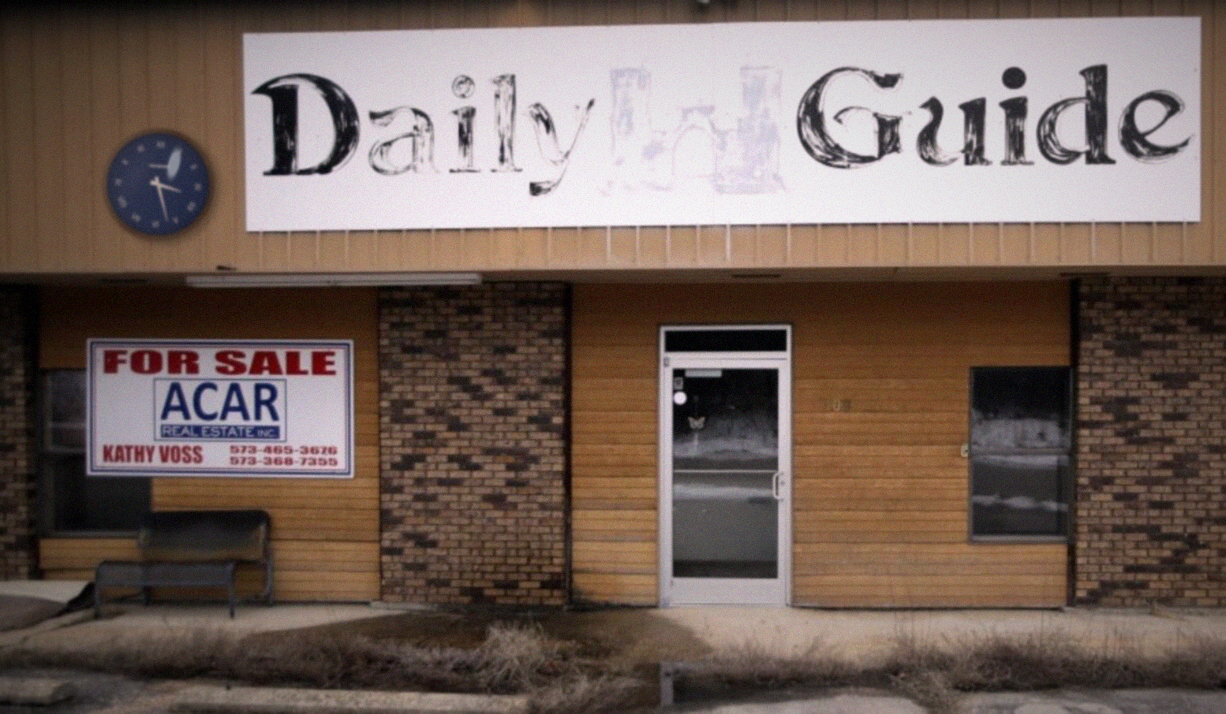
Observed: 3 h 27 min
